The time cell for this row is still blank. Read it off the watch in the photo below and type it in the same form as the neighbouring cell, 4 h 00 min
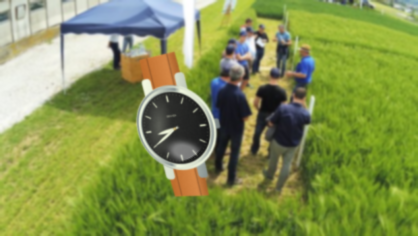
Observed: 8 h 40 min
